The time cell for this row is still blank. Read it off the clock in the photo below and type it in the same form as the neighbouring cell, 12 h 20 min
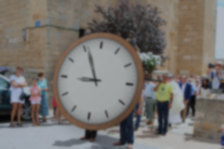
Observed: 8 h 56 min
